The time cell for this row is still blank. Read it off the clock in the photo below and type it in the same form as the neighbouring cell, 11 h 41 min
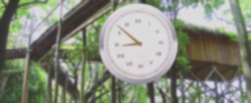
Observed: 8 h 52 min
